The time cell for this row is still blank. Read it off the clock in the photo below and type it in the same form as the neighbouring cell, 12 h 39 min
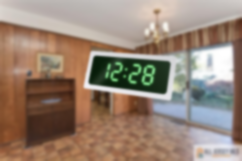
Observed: 12 h 28 min
